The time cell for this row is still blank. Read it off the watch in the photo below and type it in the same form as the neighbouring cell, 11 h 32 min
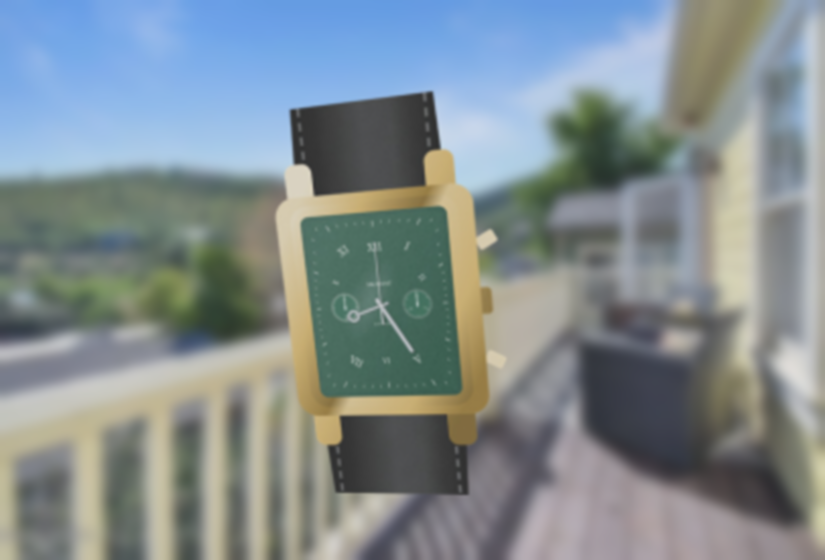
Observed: 8 h 25 min
